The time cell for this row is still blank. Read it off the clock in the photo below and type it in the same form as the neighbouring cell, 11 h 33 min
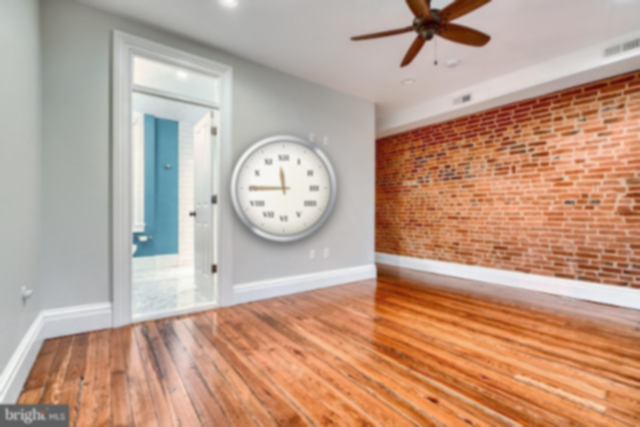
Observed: 11 h 45 min
